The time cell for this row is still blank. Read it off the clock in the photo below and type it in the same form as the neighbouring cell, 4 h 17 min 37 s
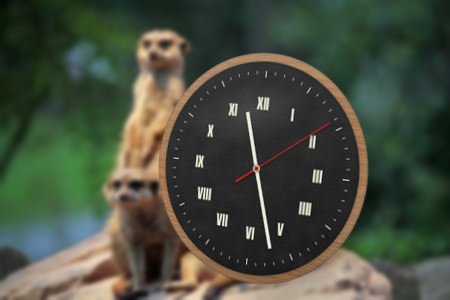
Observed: 11 h 27 min 09 s
